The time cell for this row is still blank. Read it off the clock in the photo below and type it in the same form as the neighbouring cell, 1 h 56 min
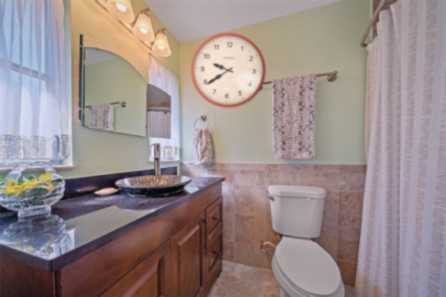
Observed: 9 h 39 min
